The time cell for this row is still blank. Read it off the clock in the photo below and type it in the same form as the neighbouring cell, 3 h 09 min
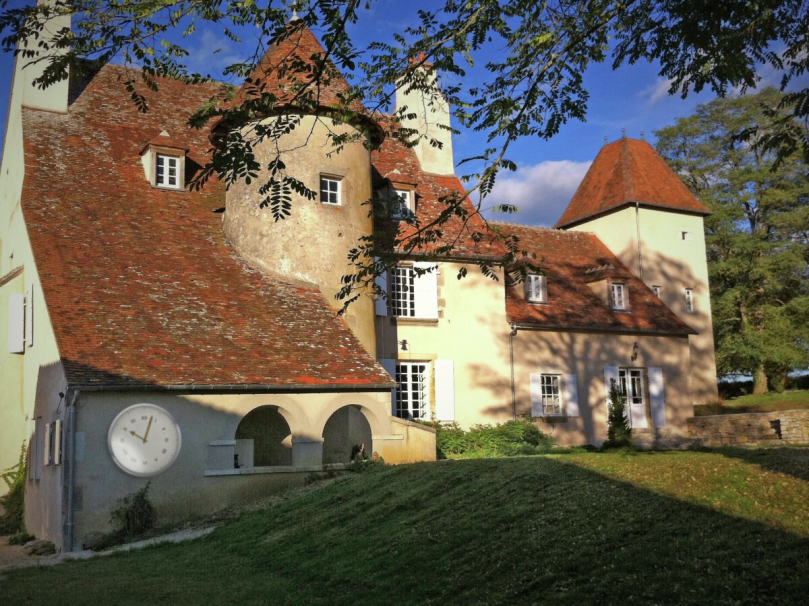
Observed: 10 h 03 min
